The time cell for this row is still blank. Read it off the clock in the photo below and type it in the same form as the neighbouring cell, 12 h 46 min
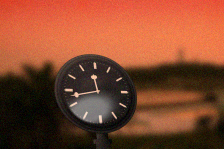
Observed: 11 h 43 min
